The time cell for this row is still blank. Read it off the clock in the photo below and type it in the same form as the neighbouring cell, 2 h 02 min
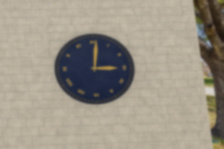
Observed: 3 h 01 min
